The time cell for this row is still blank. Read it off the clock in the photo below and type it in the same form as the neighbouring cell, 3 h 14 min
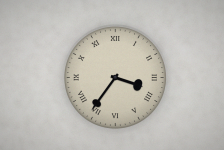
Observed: 3 h 36 min
